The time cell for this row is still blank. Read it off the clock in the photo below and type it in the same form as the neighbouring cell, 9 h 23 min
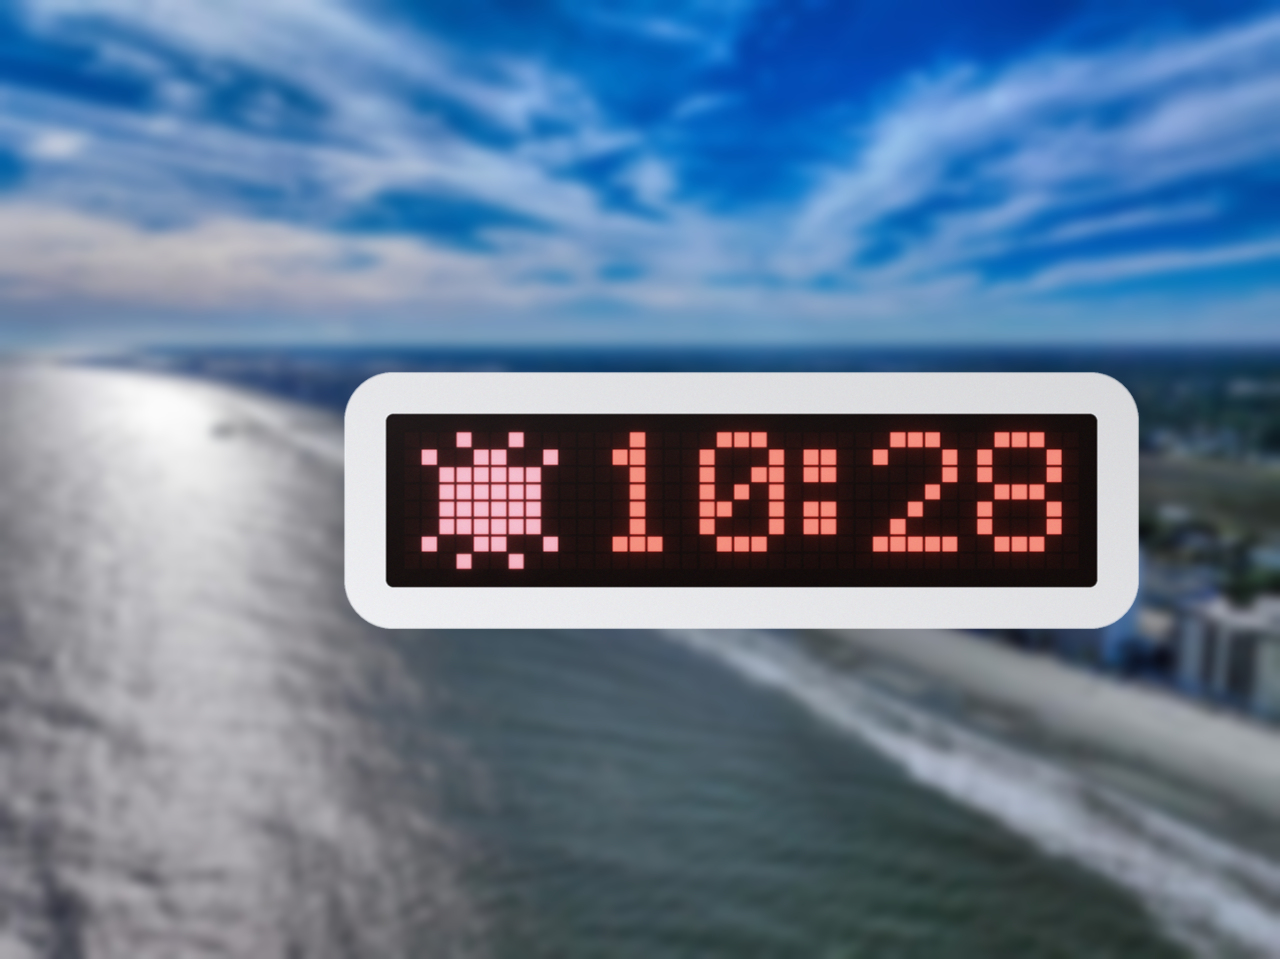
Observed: 10 h 28 min
